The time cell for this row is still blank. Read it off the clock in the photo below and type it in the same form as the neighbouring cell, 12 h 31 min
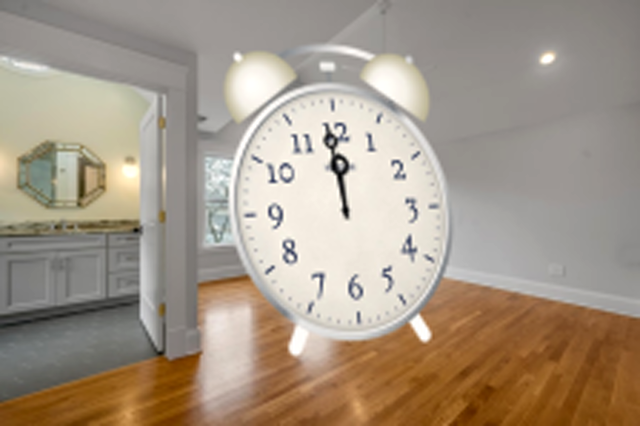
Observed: 11 h 59 min
